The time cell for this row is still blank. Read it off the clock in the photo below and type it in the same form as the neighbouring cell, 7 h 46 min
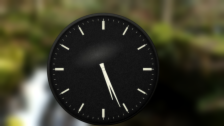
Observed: 5 h 26 min
